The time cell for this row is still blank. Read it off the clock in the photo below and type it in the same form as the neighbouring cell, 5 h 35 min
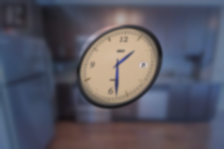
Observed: 1 h 28 min
